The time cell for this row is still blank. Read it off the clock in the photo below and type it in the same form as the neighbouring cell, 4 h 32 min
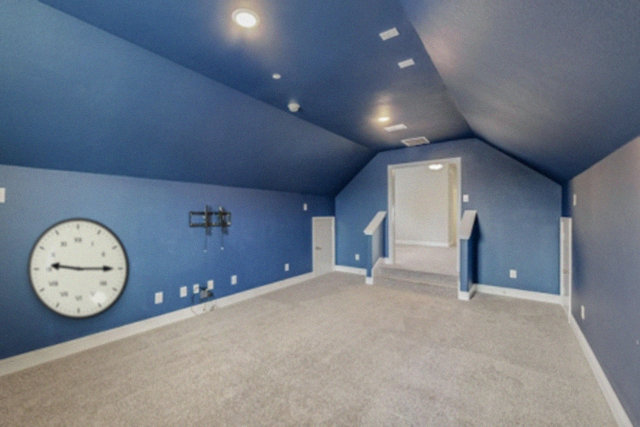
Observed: 9 h 15 min
